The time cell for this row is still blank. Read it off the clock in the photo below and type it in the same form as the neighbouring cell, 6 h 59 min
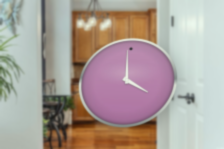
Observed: 3 h 59 min
